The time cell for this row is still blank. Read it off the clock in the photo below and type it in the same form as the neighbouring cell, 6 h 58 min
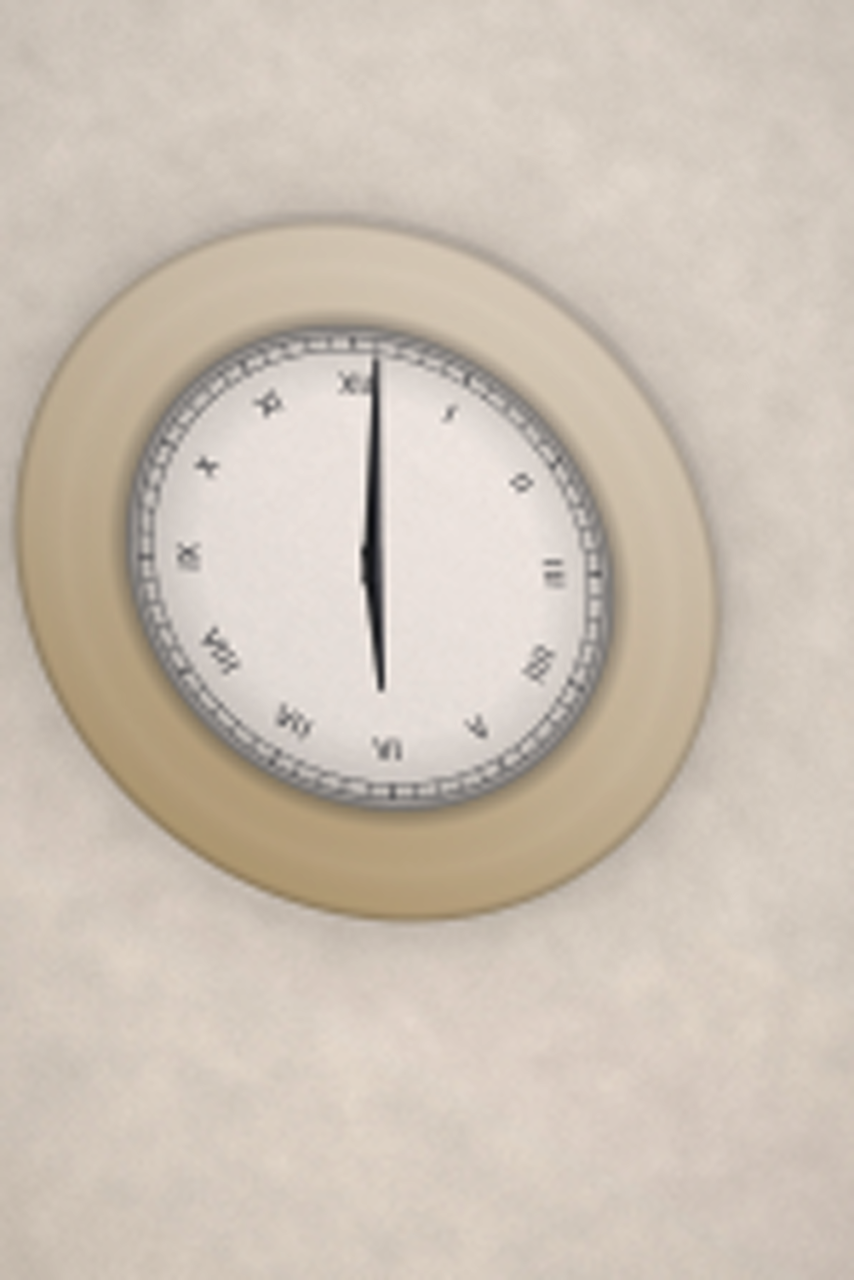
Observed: 6 h 01 min
